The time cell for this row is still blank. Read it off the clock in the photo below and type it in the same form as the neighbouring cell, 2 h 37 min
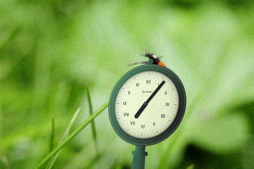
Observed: 7 h 06 min
